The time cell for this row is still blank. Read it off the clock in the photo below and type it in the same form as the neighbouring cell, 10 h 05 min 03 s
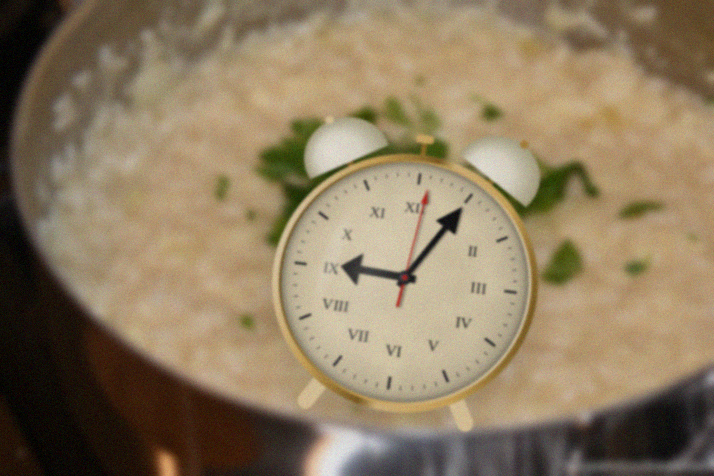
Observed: 9 h 05 min 01 s
